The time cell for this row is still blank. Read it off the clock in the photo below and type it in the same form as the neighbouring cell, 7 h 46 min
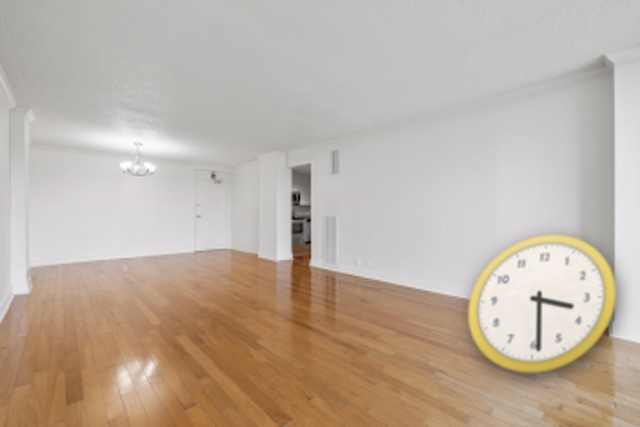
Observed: 3 h 29 min
